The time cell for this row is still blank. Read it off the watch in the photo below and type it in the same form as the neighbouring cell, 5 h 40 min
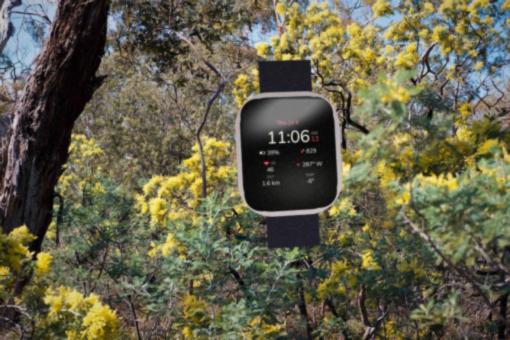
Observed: 11 h 06 min
